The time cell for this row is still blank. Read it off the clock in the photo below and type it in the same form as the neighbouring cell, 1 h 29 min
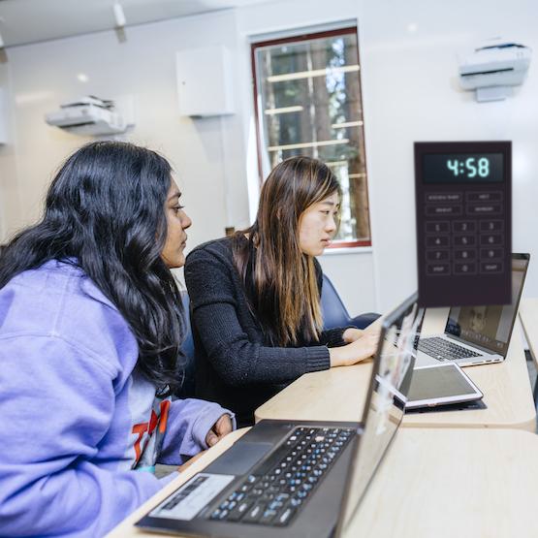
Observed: 4 h 58 min
